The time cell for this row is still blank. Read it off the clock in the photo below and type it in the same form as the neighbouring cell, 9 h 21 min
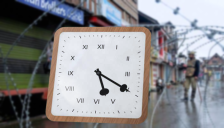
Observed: 5 h 20 min
